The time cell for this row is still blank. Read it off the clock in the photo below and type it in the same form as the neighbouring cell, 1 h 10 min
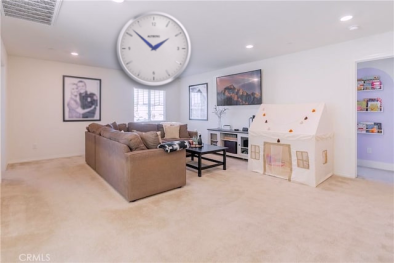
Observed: 1 h 52 min
